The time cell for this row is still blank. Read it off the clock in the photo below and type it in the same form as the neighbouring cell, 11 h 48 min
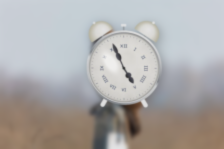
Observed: 4 h 56 min
